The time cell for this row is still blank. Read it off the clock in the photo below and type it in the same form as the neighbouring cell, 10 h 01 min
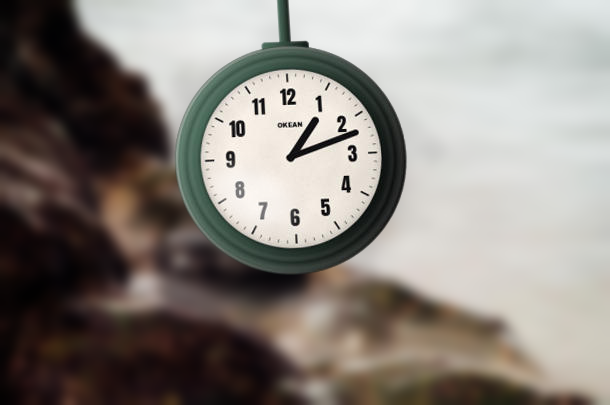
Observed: 1 h 12 min
